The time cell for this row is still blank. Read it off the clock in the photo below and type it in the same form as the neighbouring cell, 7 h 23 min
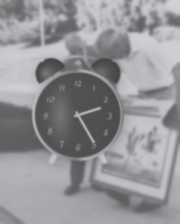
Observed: 2 h 25 min
